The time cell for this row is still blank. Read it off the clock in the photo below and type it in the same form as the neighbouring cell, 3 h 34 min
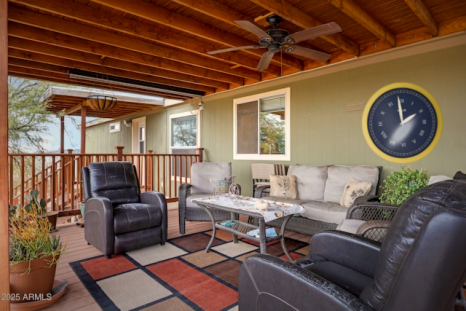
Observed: 1 h 59 min
